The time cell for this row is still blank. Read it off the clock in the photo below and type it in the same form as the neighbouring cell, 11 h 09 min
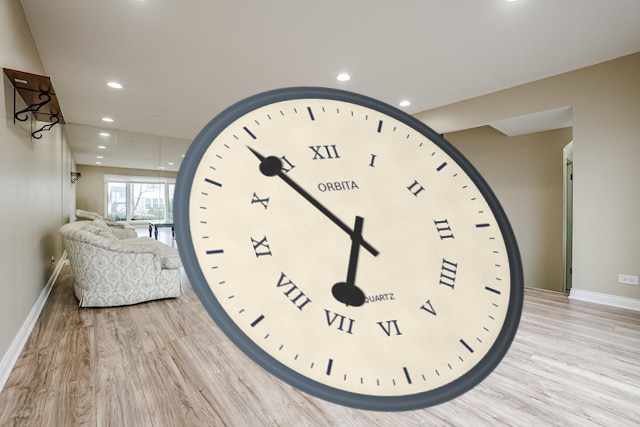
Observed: 6 h 54 min
